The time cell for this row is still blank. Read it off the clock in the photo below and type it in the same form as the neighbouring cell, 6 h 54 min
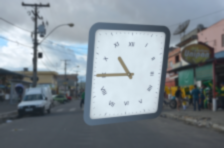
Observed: 10 h 45 min
